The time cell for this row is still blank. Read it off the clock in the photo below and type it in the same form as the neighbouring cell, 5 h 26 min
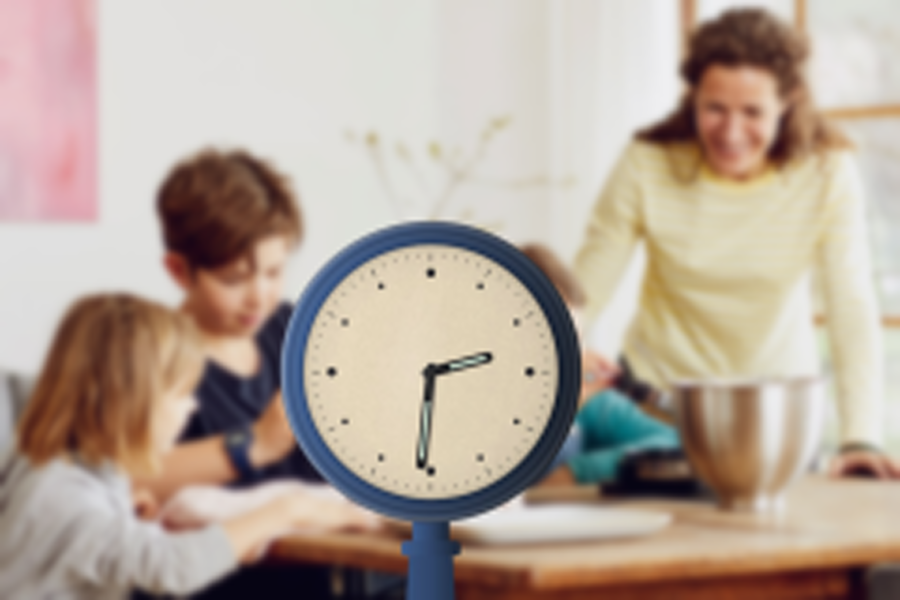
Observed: 2 h 31 min
